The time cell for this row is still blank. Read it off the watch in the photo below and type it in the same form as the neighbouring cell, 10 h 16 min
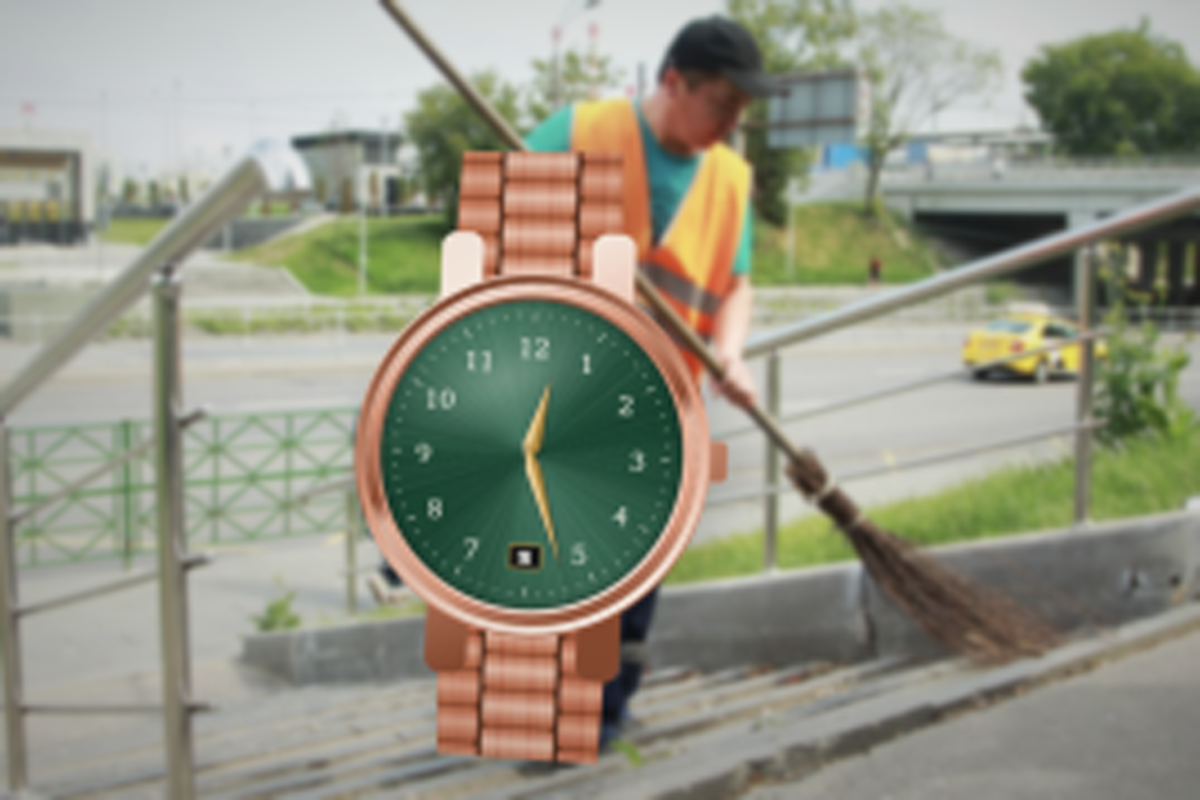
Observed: 12 h 27 min
